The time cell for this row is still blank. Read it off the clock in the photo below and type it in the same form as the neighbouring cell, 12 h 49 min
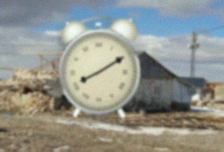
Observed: 8 h 10 min
